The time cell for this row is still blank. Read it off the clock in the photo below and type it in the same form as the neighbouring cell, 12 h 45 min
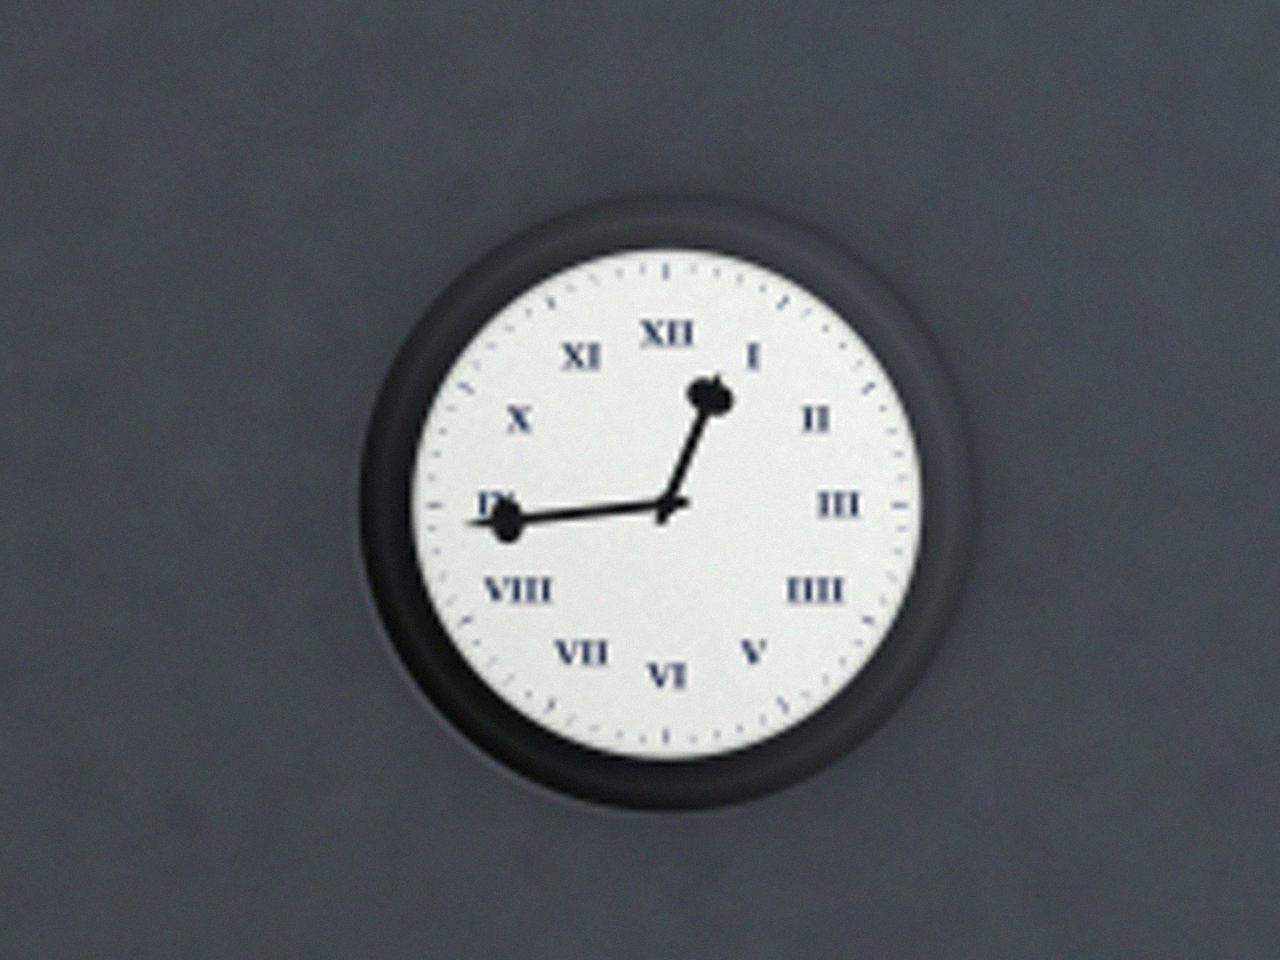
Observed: 12 h 44 min
